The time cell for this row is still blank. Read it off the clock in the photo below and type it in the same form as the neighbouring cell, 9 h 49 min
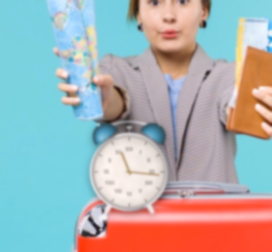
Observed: 11 h 16 min
